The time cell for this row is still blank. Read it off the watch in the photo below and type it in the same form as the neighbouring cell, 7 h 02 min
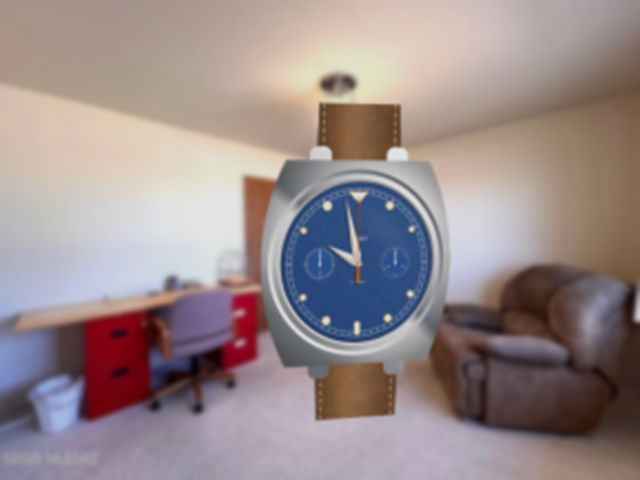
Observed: 9 h 58 min
